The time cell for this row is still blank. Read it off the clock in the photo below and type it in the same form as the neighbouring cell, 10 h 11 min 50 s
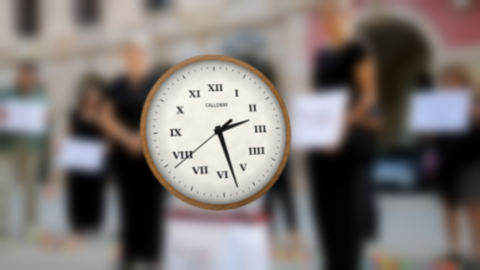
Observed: 2 h 27 min 39 s
